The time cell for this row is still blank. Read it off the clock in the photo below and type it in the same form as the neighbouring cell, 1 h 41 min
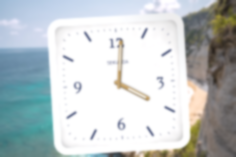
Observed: 4 h 01 min
